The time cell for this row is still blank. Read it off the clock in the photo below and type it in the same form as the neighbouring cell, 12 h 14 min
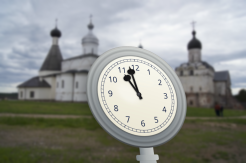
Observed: 10 h 58 min
